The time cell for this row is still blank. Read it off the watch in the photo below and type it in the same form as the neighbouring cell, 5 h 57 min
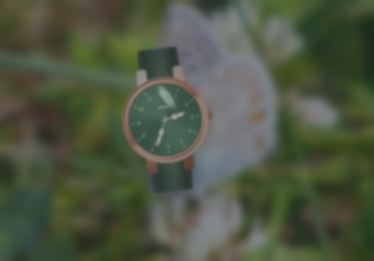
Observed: 2 h 34 min
